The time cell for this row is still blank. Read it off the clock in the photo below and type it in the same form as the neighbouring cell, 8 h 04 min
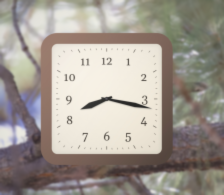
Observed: 8 h 17 min
